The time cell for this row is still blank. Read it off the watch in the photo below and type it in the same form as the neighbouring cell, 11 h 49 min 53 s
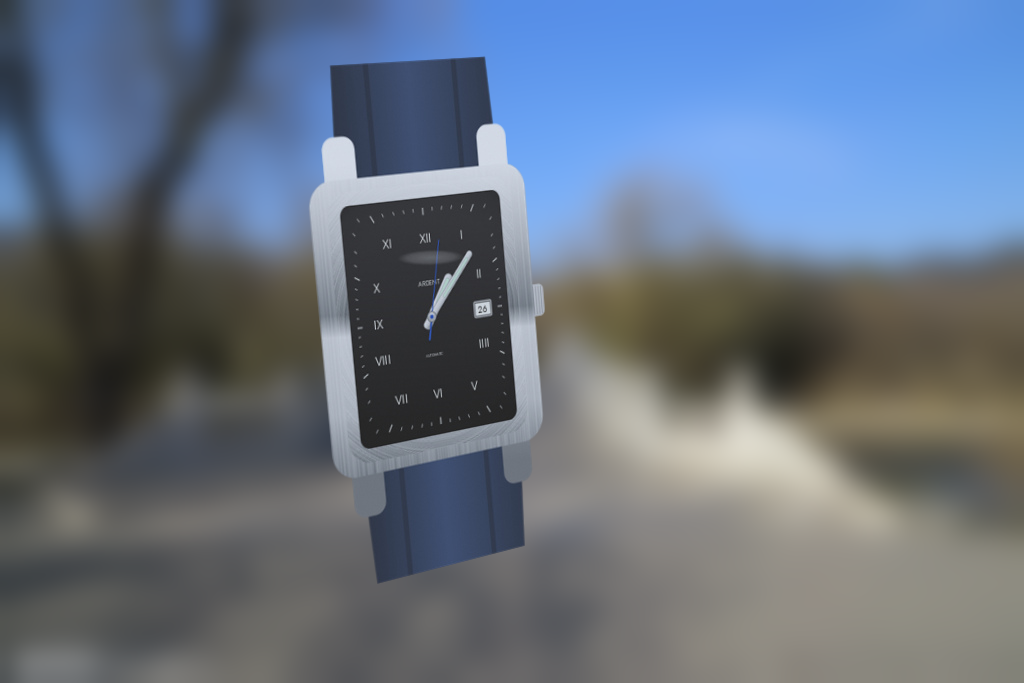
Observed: 1 h 07 min 02 s
